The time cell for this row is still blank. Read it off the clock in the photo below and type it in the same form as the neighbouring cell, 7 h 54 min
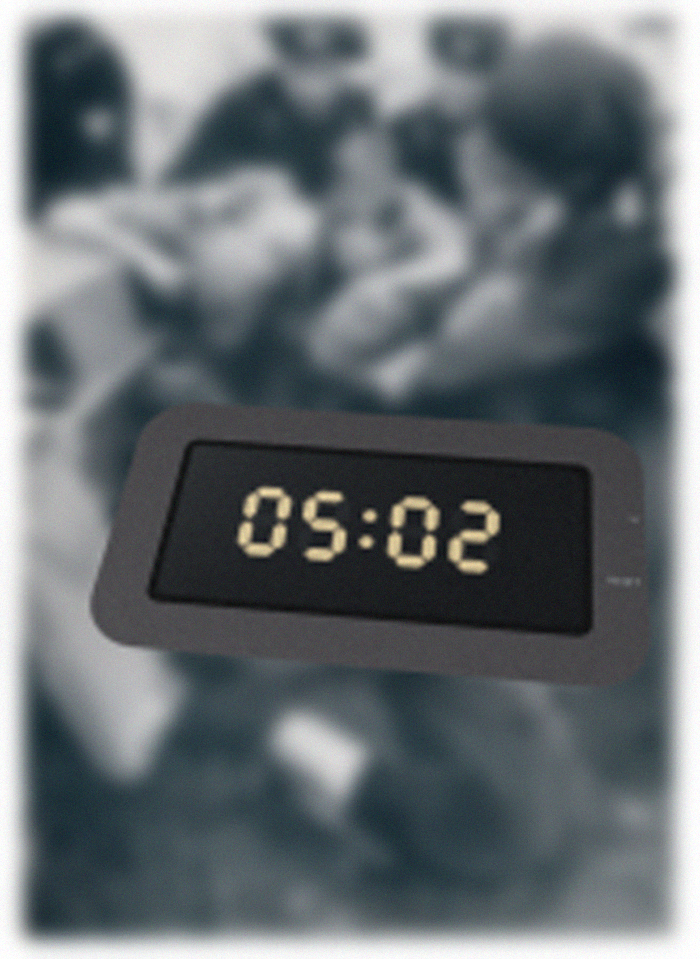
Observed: 5 h 02 min
